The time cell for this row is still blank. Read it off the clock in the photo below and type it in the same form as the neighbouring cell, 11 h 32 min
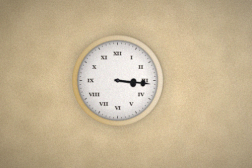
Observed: 3 h 16 min
